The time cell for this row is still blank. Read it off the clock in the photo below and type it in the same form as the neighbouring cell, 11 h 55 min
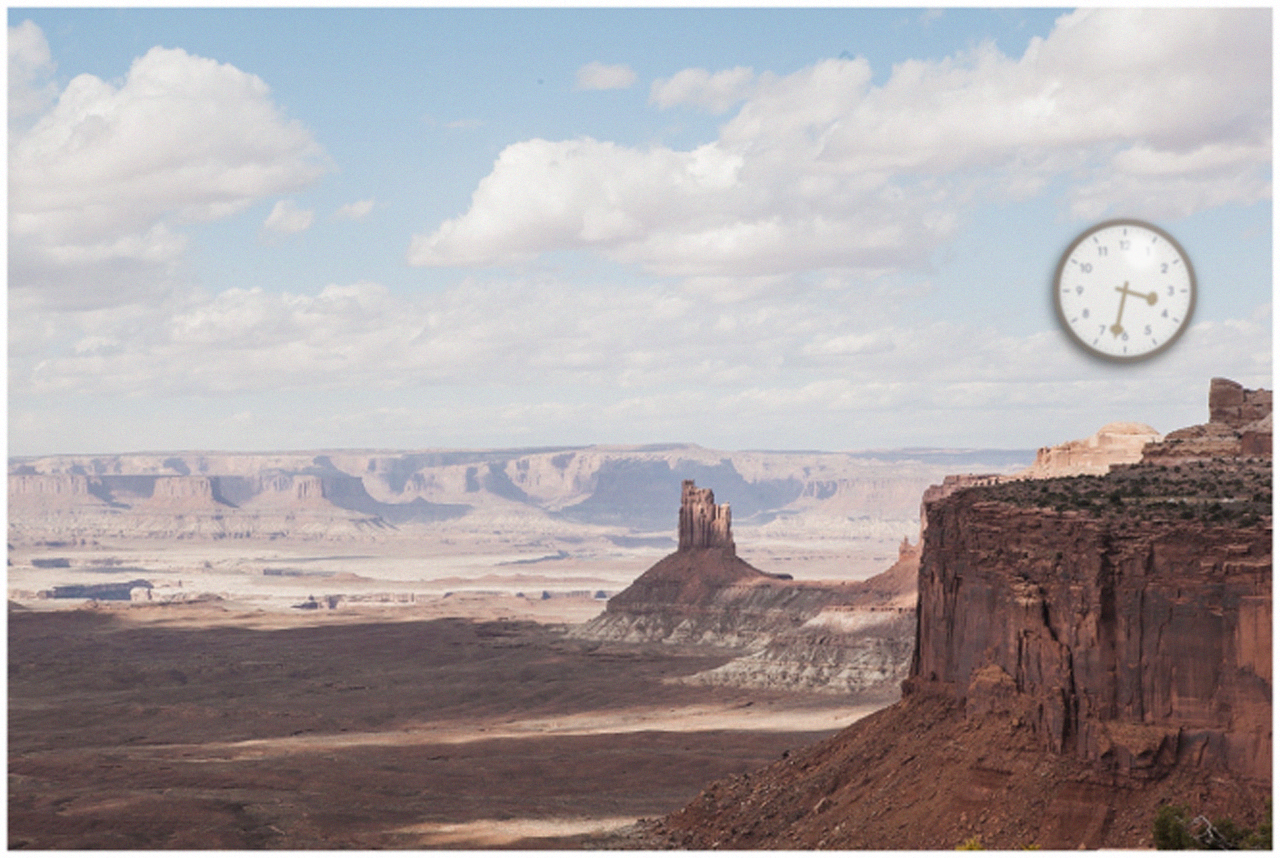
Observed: 3 h 32 min
